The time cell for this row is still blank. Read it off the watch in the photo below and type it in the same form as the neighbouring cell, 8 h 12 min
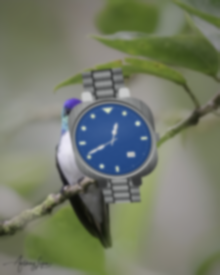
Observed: 12 h 41 min
